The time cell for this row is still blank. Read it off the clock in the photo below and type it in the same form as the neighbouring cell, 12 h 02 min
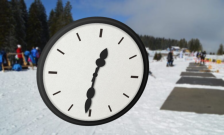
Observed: 12 h 31 min
